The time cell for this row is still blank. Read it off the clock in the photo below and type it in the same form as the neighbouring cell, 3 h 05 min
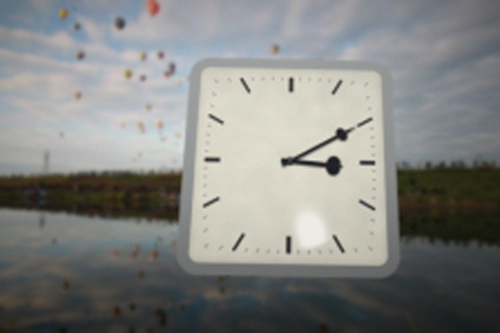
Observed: 3 h 10 min
